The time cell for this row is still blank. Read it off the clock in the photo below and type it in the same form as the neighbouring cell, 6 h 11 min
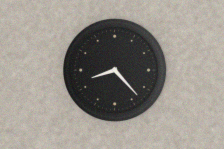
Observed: 8 h 23 min
